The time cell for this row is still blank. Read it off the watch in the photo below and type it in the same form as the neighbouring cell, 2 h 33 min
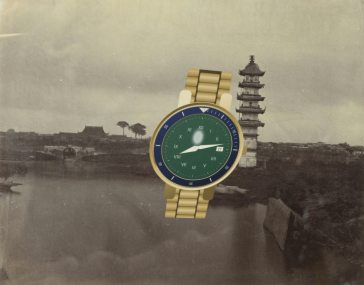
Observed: 8 h 13 min
